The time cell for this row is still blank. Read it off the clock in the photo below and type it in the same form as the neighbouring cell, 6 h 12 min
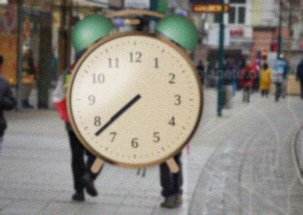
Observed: 7 h 38 min
